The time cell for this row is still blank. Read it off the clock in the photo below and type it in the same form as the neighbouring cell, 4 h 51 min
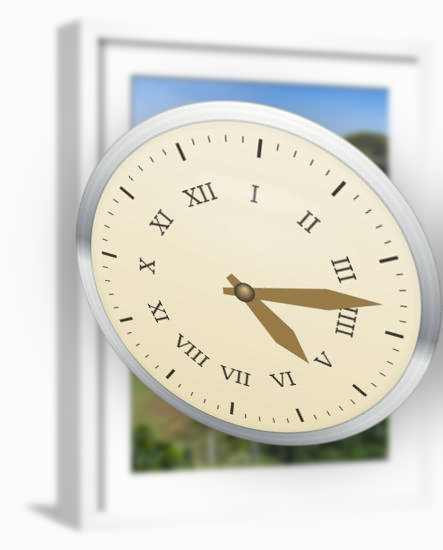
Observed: 5 h 18 min
